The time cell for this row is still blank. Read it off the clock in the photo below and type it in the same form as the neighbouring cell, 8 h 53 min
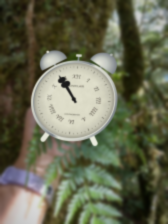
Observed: 10 h 54 min
